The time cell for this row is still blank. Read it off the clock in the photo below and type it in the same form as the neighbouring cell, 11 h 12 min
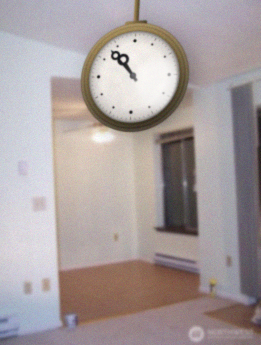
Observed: 10 h 53 min
